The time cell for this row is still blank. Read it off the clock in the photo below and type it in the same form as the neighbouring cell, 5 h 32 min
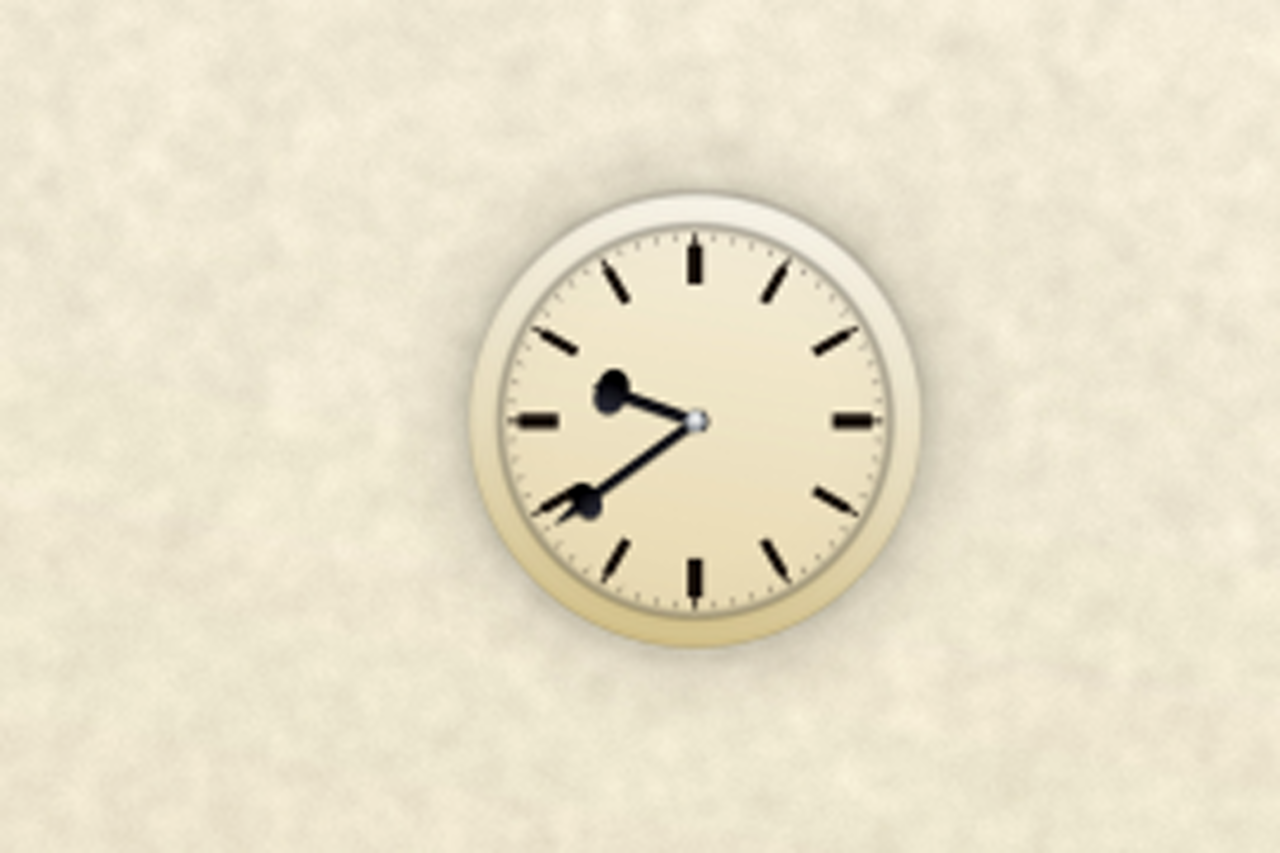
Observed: 9 h 39 min
